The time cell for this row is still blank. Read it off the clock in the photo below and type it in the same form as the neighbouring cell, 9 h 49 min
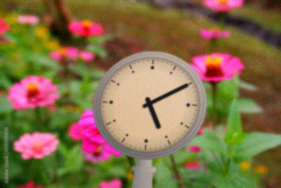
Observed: 5 h 10 min
